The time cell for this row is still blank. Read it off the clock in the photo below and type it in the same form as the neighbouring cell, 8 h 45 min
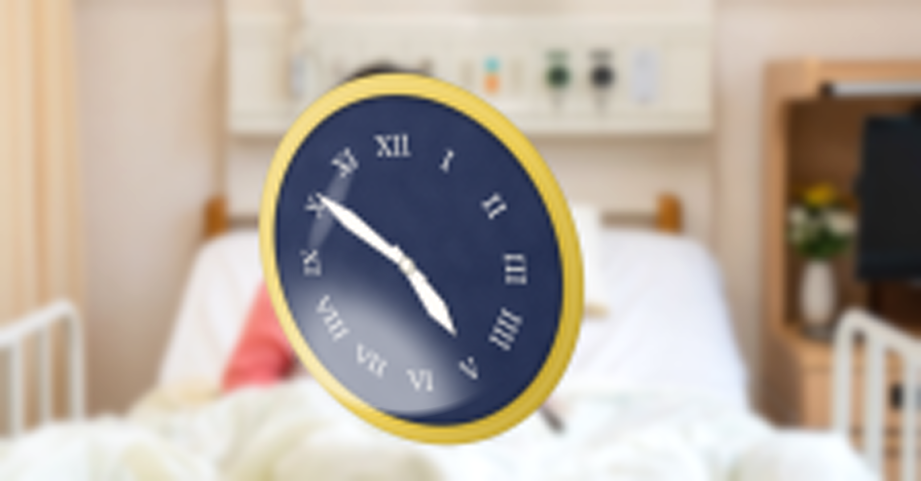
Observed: 4 h 51 min
